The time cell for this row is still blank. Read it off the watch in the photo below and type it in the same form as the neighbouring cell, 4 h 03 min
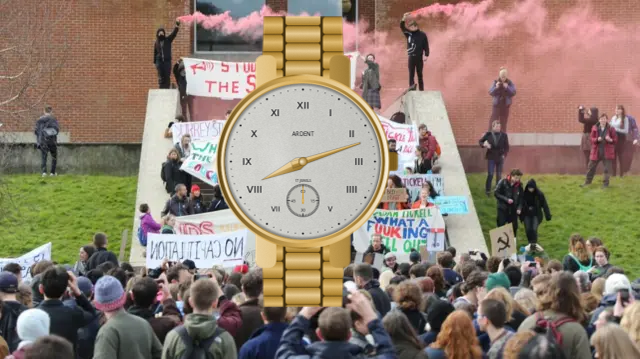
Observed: 8 h 12 min
